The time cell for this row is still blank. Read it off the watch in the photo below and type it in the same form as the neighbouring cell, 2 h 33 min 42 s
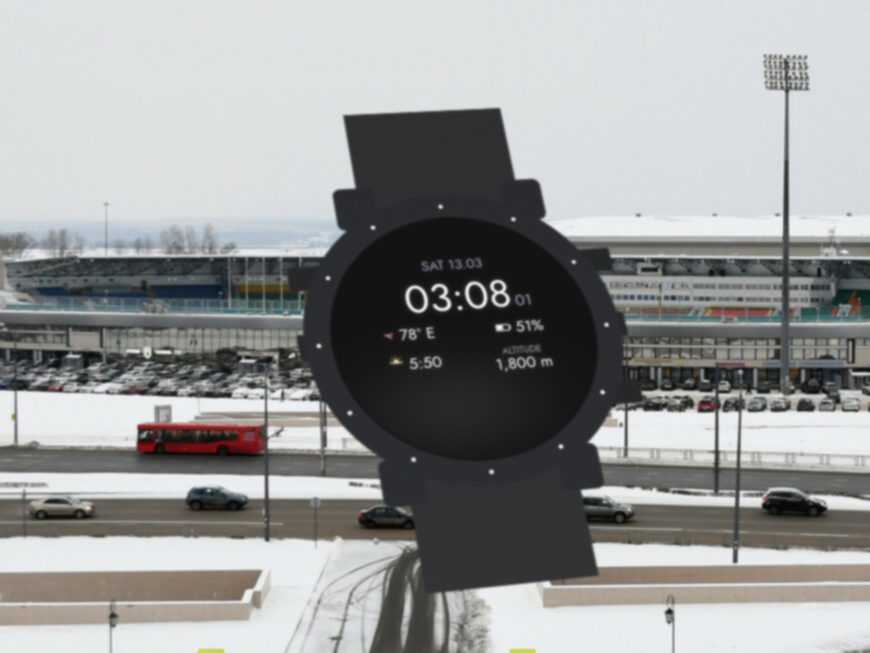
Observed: 3 h 08 min 01 s
